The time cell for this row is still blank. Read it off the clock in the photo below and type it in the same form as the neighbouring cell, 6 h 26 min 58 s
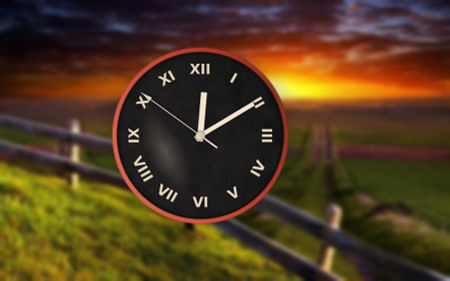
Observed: 12 h 09 min 51 s
